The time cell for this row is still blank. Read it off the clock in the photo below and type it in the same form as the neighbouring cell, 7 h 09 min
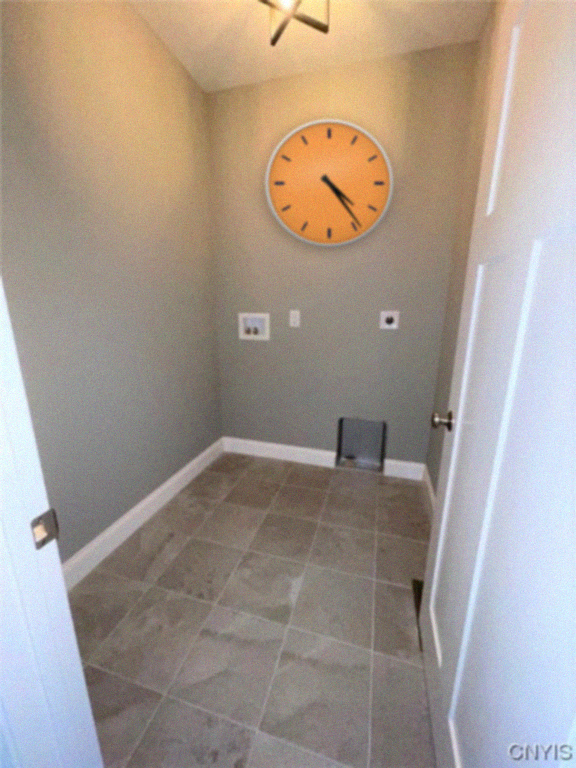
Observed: 4 h 24 min
